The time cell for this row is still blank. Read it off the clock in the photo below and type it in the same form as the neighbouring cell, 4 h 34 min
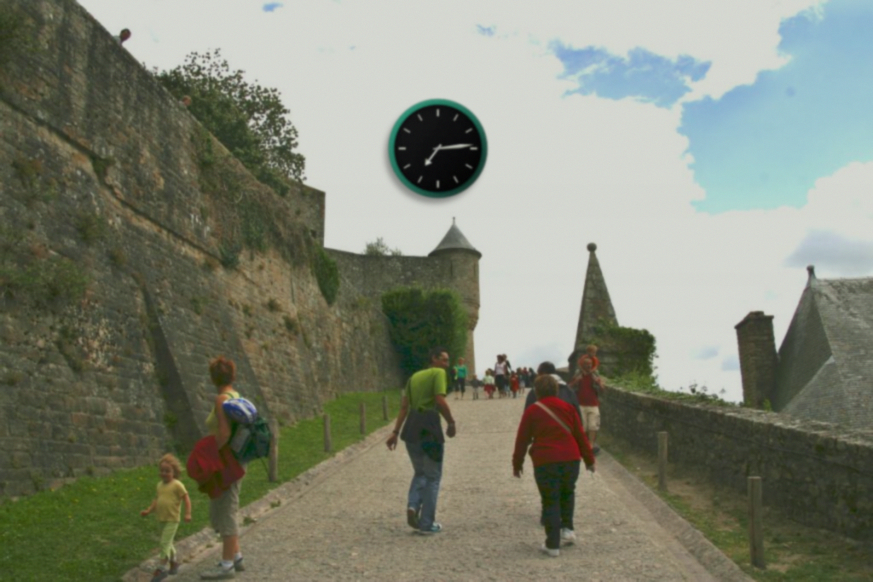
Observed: 7 h 14 min
